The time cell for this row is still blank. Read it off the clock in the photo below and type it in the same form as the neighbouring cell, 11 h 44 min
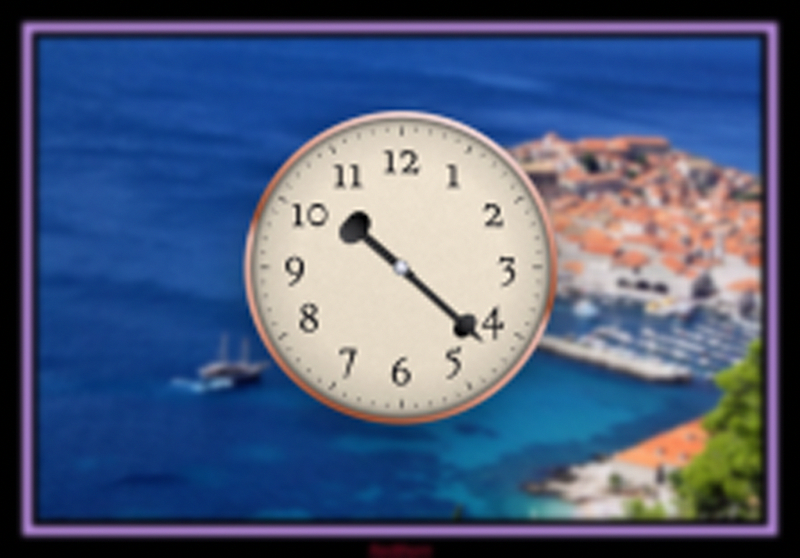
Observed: 10 h 22 min
